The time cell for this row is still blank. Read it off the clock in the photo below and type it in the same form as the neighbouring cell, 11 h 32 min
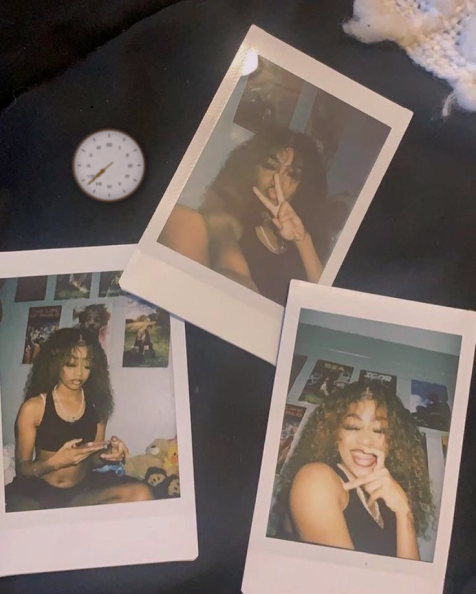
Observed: 7 h 38 min
